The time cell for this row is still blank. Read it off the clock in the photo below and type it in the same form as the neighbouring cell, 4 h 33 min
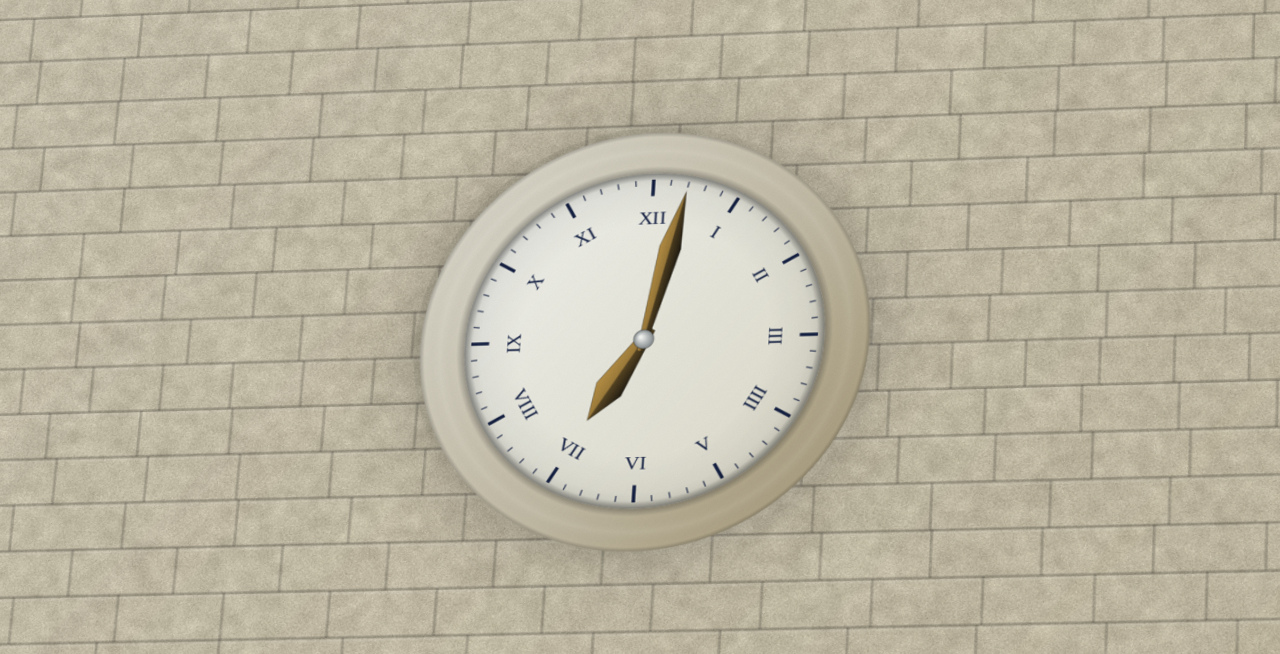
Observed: 7 h 02 min
